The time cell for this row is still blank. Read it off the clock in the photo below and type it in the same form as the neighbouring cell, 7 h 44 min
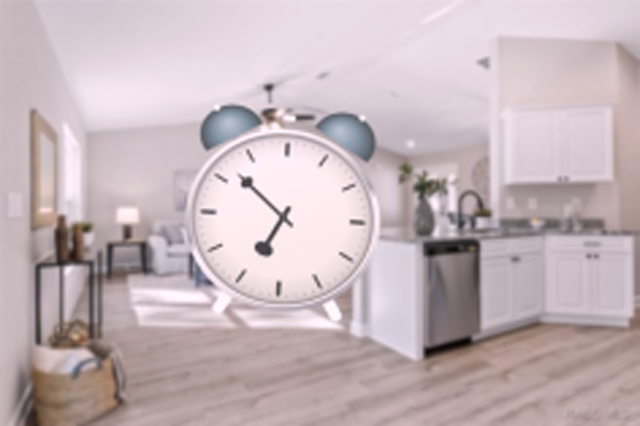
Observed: 6 h 52 min
